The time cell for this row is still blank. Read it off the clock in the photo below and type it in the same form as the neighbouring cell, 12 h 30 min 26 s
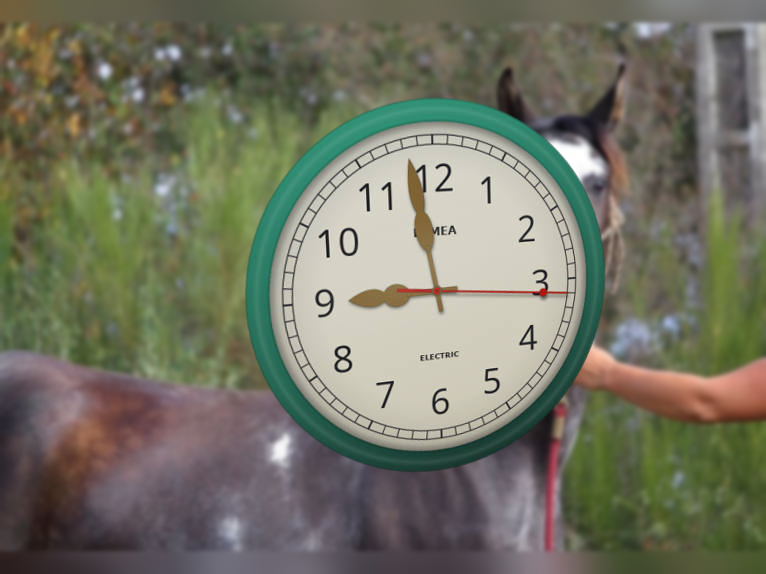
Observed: 8 h 58 min 16 s
